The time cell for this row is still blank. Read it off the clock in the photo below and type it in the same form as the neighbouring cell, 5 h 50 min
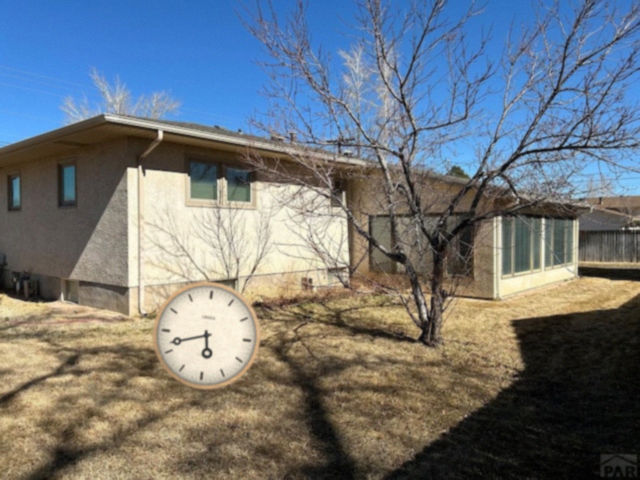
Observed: 5 h 42 min
